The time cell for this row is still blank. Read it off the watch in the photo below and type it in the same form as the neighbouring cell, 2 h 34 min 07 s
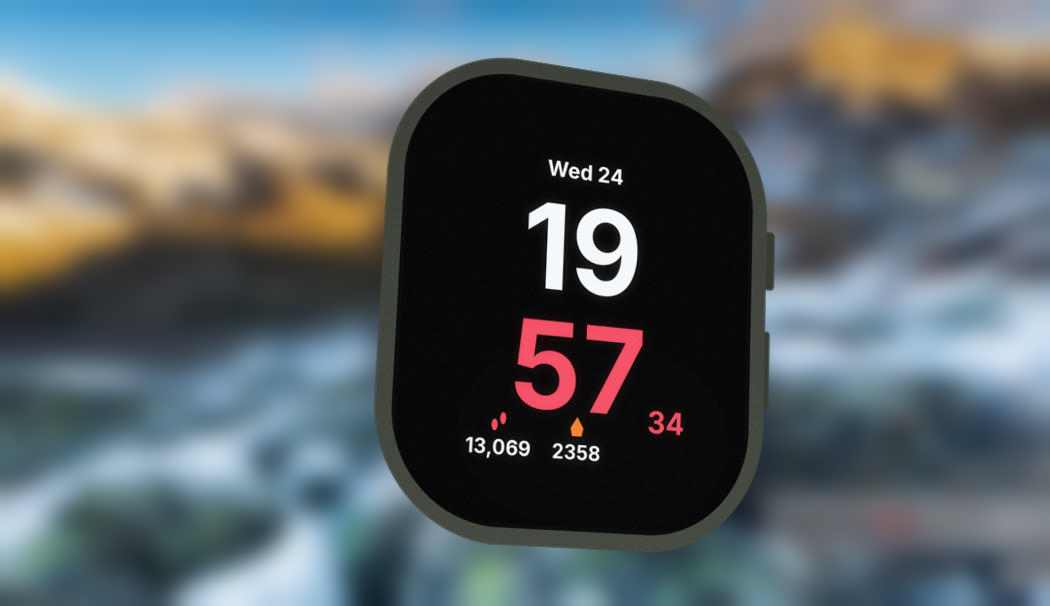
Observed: 19 h 57 min 34 s
